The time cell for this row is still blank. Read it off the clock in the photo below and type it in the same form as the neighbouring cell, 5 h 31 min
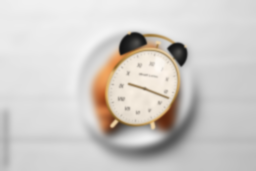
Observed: 9 h 17 min
